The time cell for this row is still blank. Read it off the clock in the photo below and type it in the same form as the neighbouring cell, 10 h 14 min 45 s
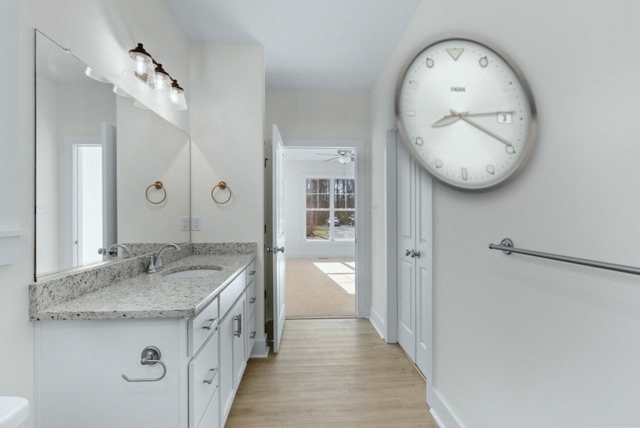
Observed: 8 h 19 min 14 s
